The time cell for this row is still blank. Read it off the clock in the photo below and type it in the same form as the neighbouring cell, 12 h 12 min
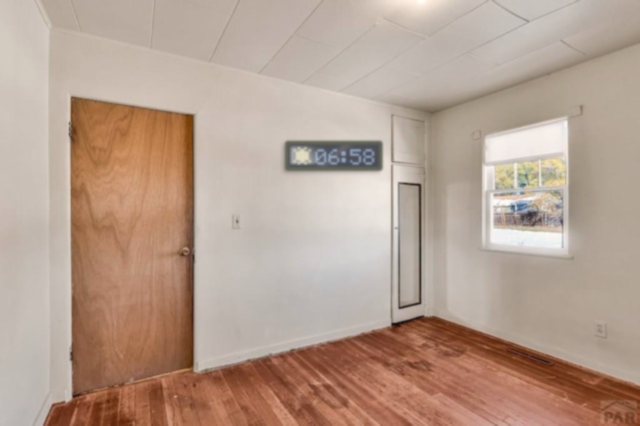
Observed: 6 h 58 min
